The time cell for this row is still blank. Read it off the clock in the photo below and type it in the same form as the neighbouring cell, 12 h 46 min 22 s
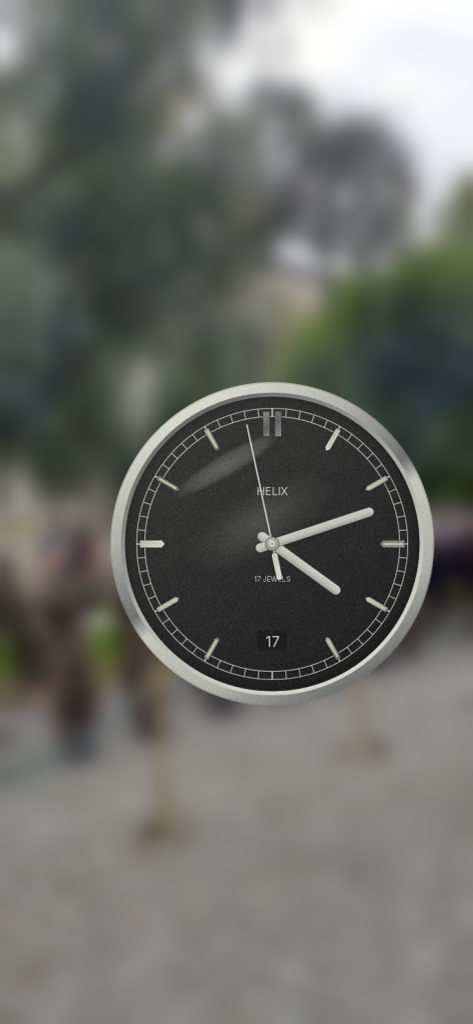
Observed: 4 h 11 min 58 s
